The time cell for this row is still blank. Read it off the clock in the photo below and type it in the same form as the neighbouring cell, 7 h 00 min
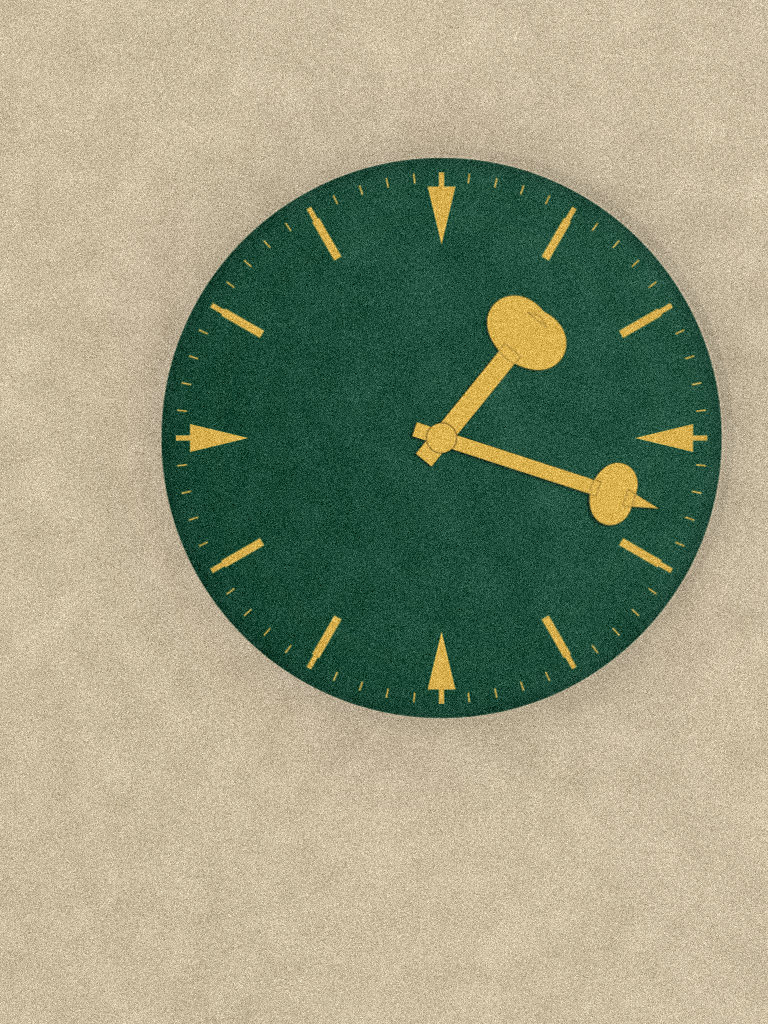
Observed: 1 h 18 min
